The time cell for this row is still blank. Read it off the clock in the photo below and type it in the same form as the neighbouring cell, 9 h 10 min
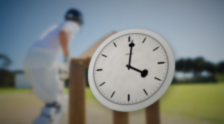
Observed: 4 h 01 min
